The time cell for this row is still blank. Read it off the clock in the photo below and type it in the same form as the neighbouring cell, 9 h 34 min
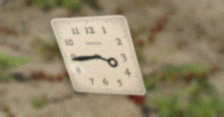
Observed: 3 h 44 min
